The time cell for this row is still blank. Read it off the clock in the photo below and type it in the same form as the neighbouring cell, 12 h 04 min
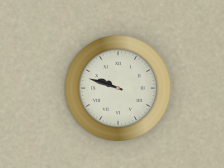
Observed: 9 h 48 min
